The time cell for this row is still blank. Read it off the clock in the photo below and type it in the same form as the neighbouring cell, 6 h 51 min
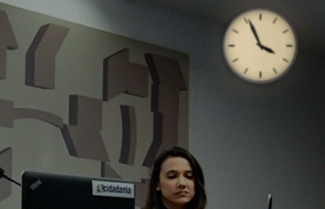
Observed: 3 h 56 min
